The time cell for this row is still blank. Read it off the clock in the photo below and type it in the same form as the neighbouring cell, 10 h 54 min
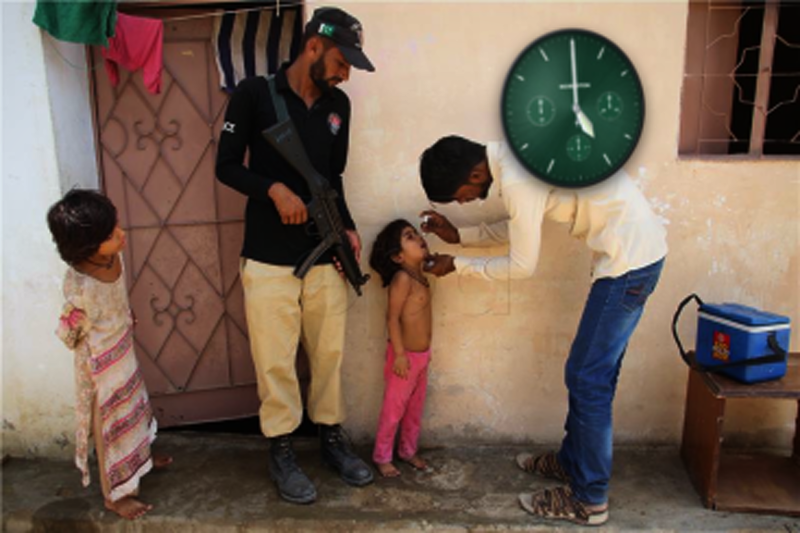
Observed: 5 h 00 min
